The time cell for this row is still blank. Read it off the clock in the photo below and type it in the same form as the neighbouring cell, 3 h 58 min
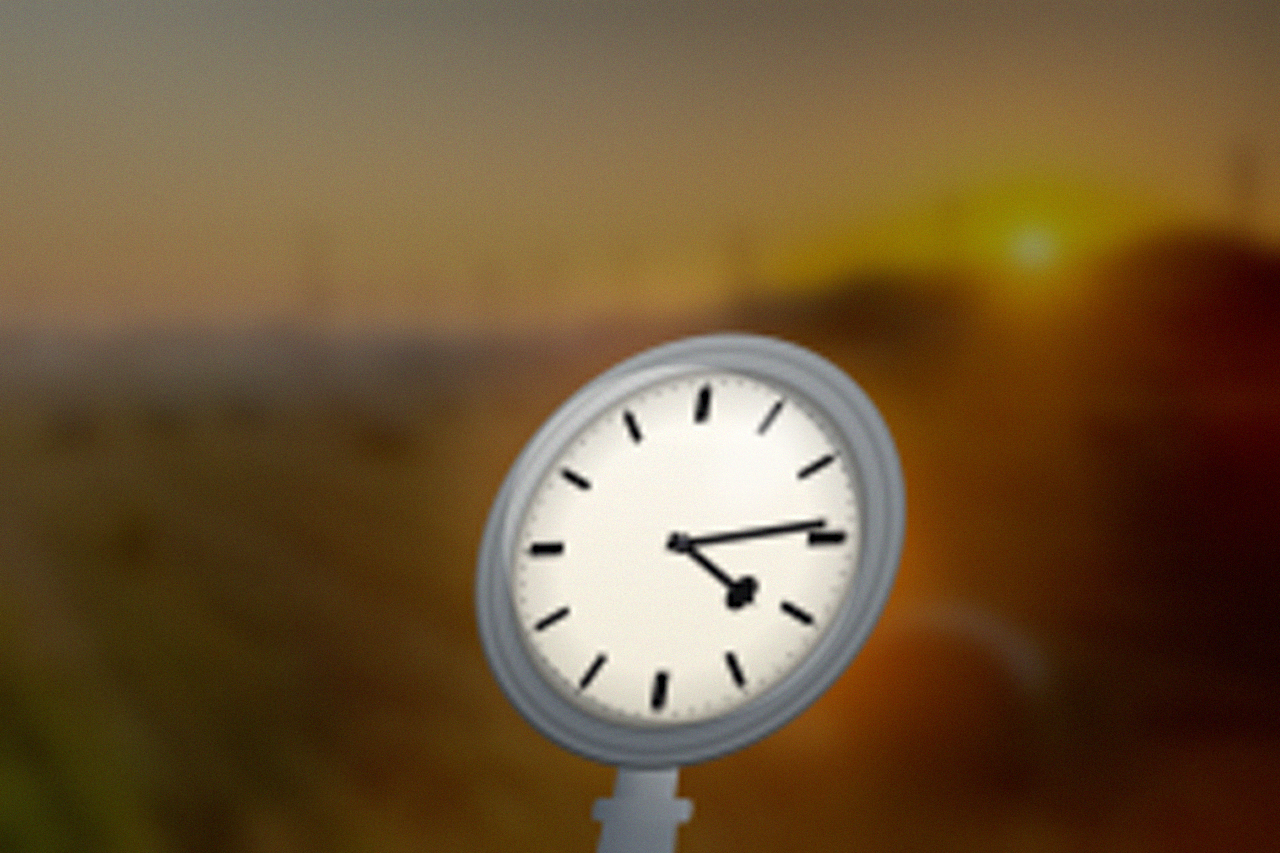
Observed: 4 h 14 min
